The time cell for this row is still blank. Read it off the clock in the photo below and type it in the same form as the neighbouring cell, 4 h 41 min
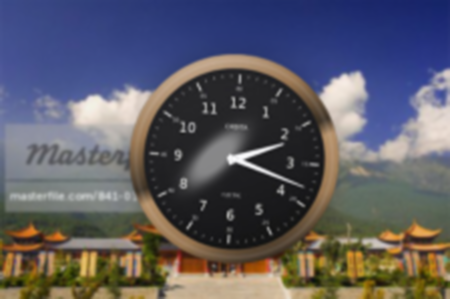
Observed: 2 h 18 min
